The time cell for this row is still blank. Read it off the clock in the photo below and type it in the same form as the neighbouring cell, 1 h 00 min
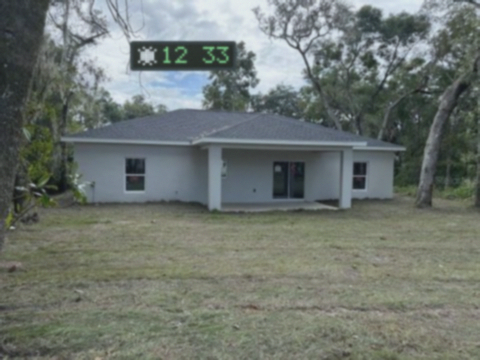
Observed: 12 h 33 min
